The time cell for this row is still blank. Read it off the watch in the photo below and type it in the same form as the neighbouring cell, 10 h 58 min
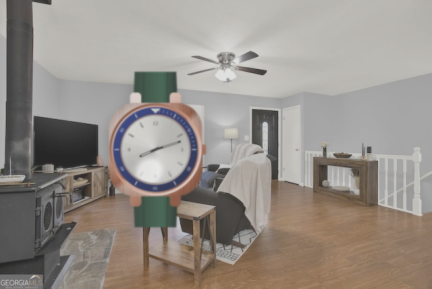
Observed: 8 h 12 min
